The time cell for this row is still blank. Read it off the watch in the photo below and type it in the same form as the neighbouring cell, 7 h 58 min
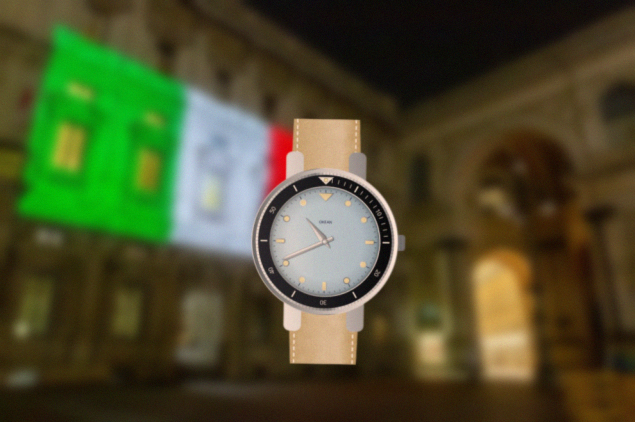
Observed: 10 h 41 min
